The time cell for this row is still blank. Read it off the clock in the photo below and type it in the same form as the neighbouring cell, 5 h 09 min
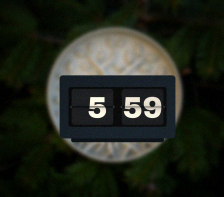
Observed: 5 h 59 min
